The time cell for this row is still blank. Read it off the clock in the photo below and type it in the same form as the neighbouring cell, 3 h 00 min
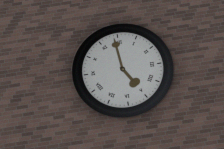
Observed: 4 h 59 min
